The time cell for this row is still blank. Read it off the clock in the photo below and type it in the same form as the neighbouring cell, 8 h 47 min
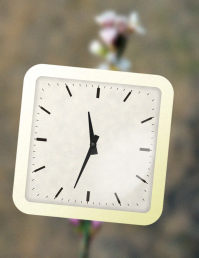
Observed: 11 h 33 min
